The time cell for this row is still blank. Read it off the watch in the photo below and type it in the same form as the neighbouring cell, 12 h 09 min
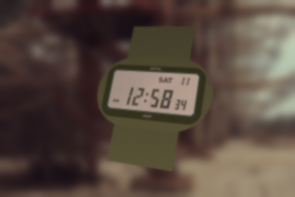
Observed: 12 h 58 min
